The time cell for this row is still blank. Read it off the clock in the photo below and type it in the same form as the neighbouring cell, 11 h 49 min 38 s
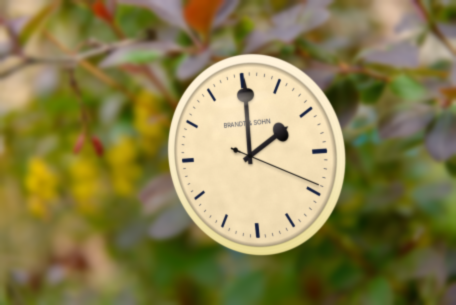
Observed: 2 h 00 min 19 s
